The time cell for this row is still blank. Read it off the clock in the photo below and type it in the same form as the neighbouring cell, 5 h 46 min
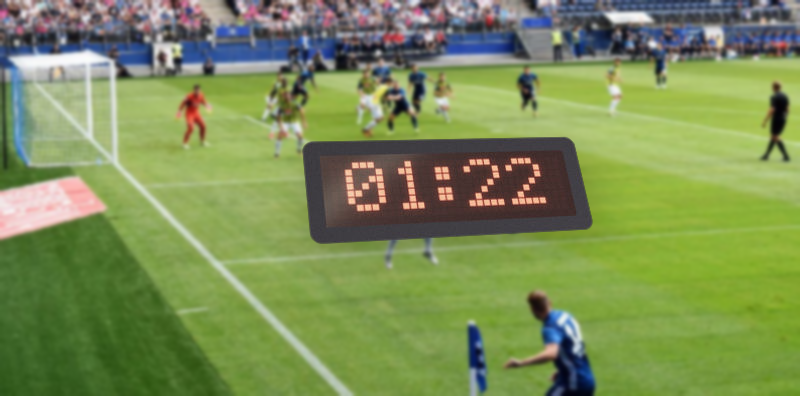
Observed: 1 h 22 min
